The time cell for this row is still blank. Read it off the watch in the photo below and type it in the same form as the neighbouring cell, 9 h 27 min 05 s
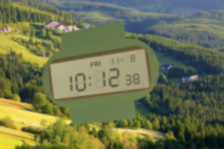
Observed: 10 h 12 min 38 s
